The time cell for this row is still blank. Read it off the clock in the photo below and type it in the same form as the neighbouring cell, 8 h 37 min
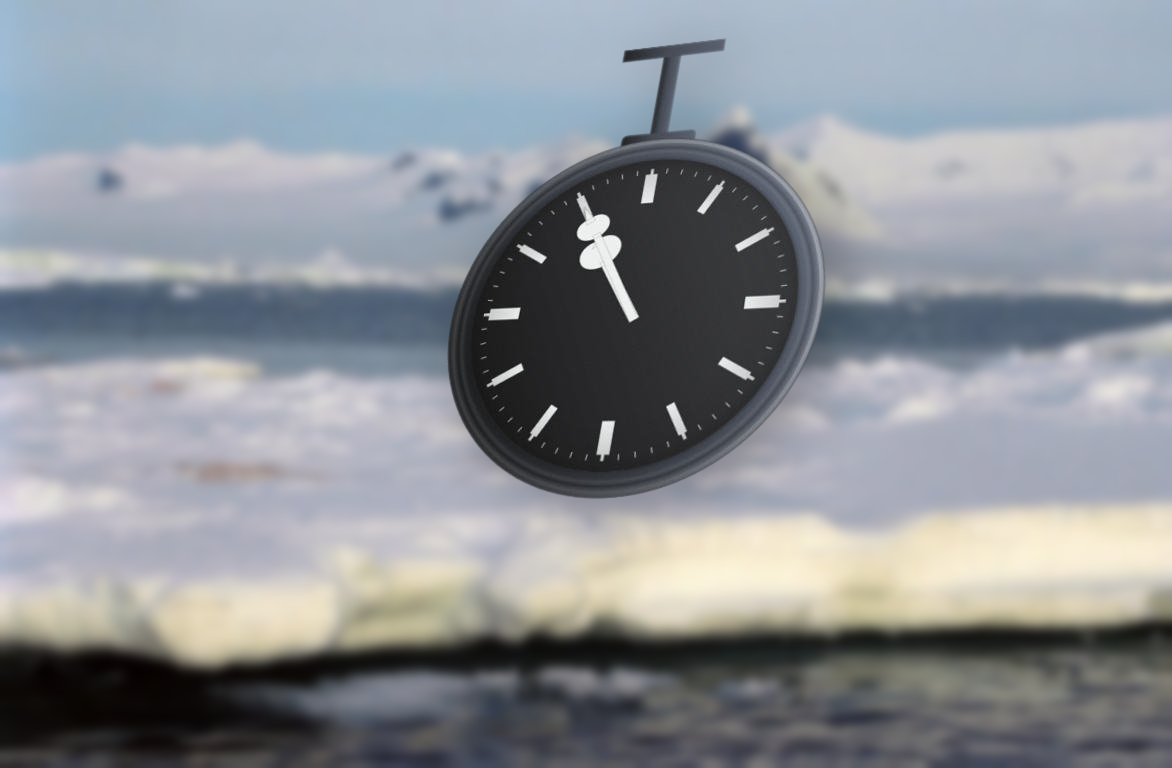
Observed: 10 h 55 min
